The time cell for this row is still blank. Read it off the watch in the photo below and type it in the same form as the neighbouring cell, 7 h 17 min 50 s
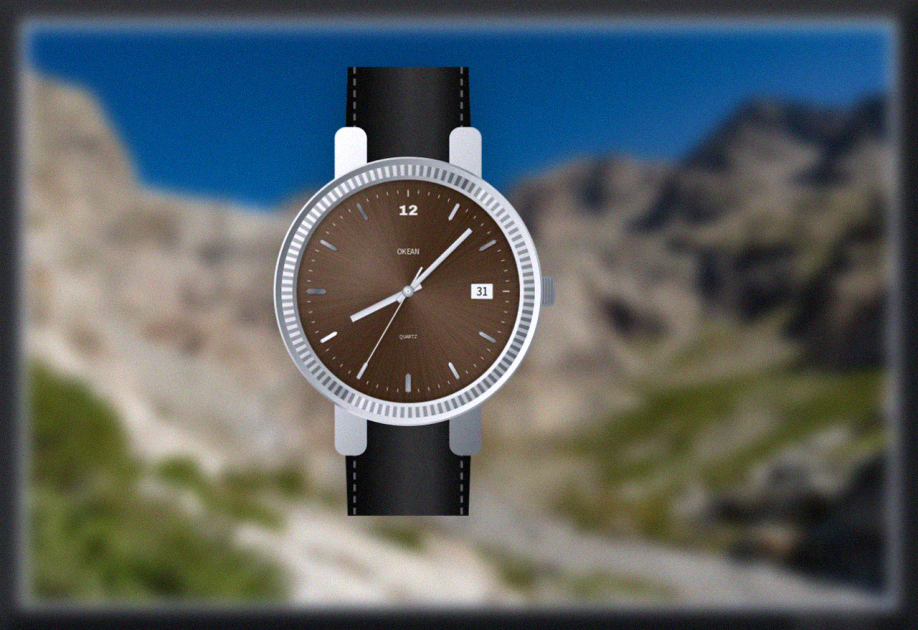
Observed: 8 h 07 min 35 s
